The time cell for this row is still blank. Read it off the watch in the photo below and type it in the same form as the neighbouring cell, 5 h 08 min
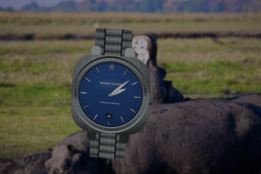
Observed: 2 h 08 min
